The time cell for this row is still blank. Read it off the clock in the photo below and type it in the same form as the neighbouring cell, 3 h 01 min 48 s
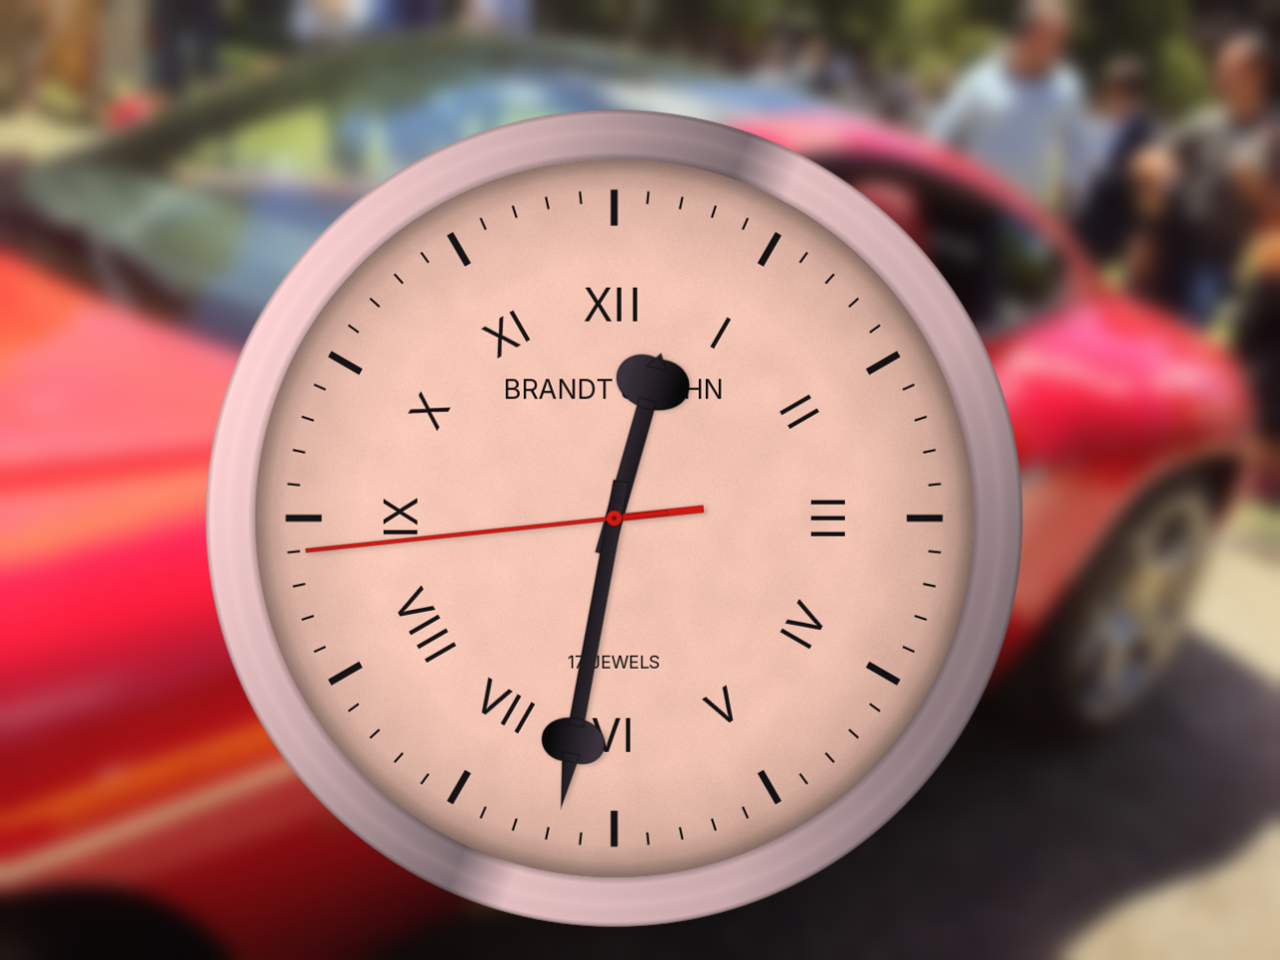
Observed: 12 h 31 min 44 s
